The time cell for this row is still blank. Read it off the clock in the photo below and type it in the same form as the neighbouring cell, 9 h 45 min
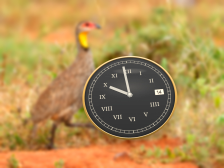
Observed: 9 h 59 min
